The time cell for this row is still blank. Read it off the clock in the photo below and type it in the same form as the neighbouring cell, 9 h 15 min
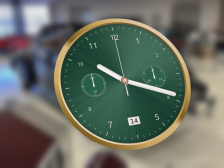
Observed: 10 h 19 min
